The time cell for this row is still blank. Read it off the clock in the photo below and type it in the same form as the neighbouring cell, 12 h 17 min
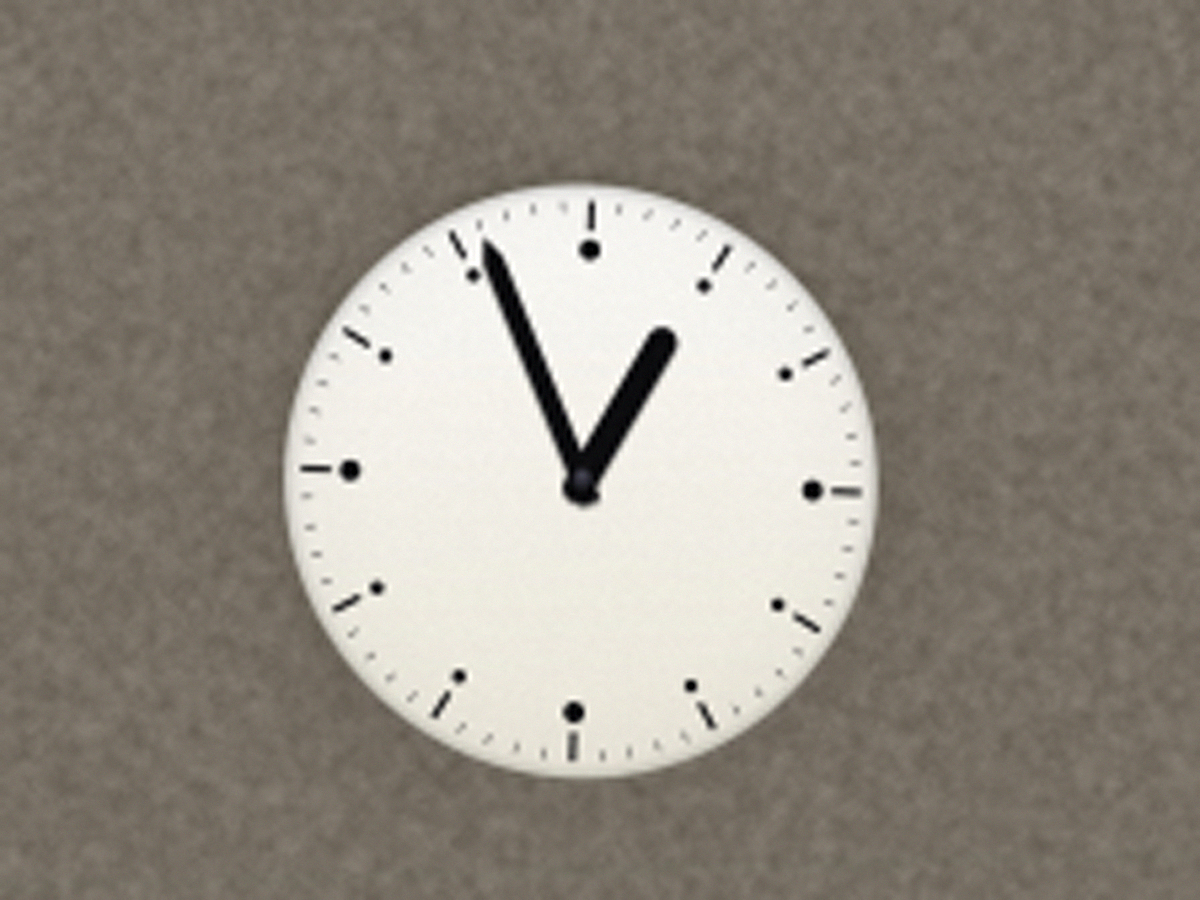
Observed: 12 h 56 min
